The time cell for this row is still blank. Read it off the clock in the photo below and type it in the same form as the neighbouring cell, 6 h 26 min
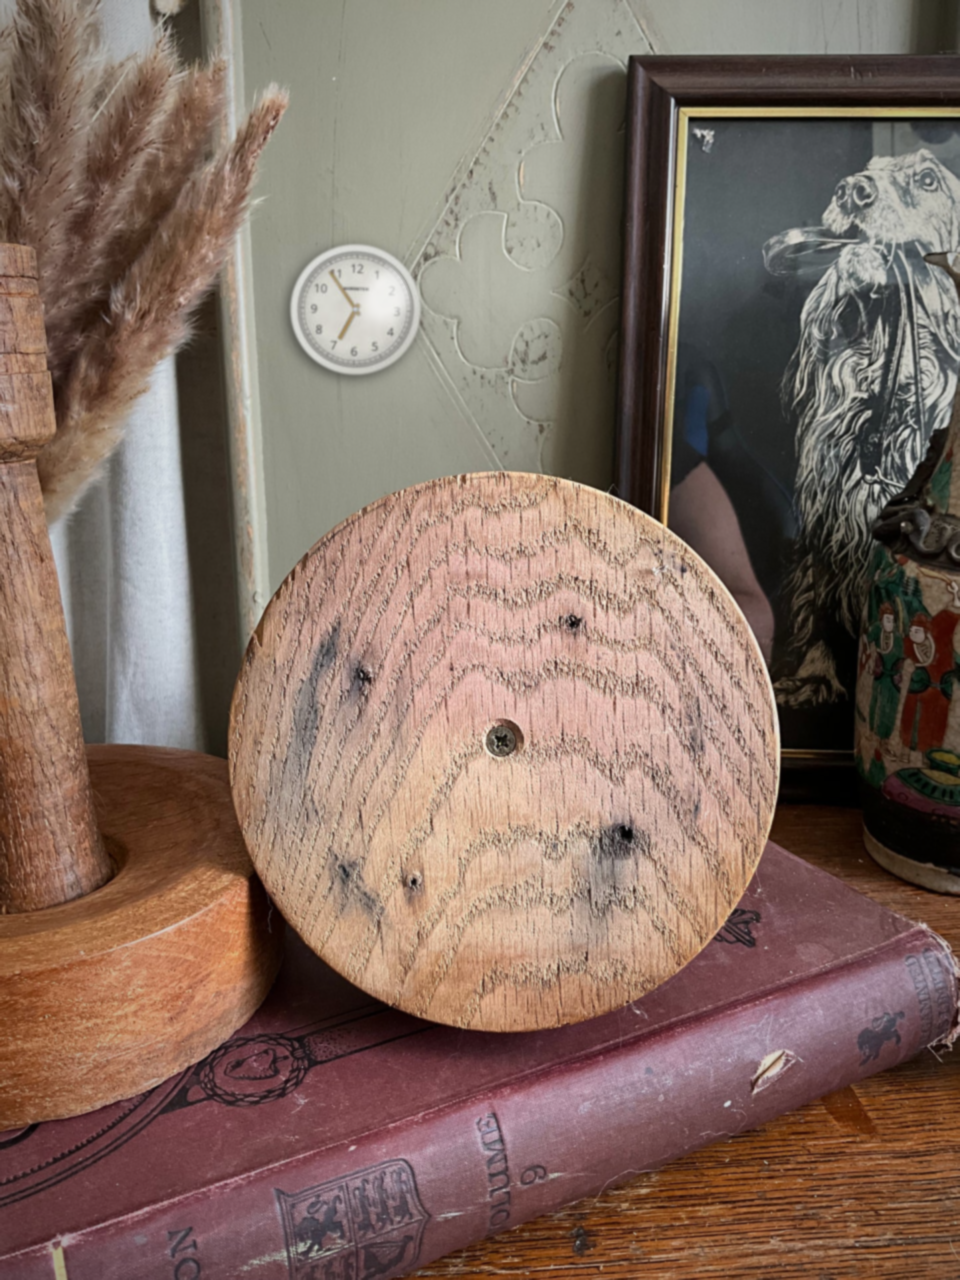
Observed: 6 h 54 min
